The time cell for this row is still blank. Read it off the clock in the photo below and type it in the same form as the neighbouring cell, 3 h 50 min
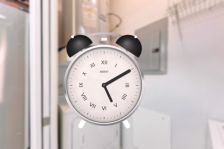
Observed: 5 h 10 min
